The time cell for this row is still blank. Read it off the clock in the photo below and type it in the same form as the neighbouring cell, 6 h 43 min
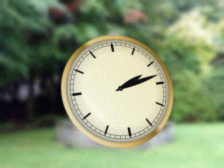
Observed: 2 h 13 min
